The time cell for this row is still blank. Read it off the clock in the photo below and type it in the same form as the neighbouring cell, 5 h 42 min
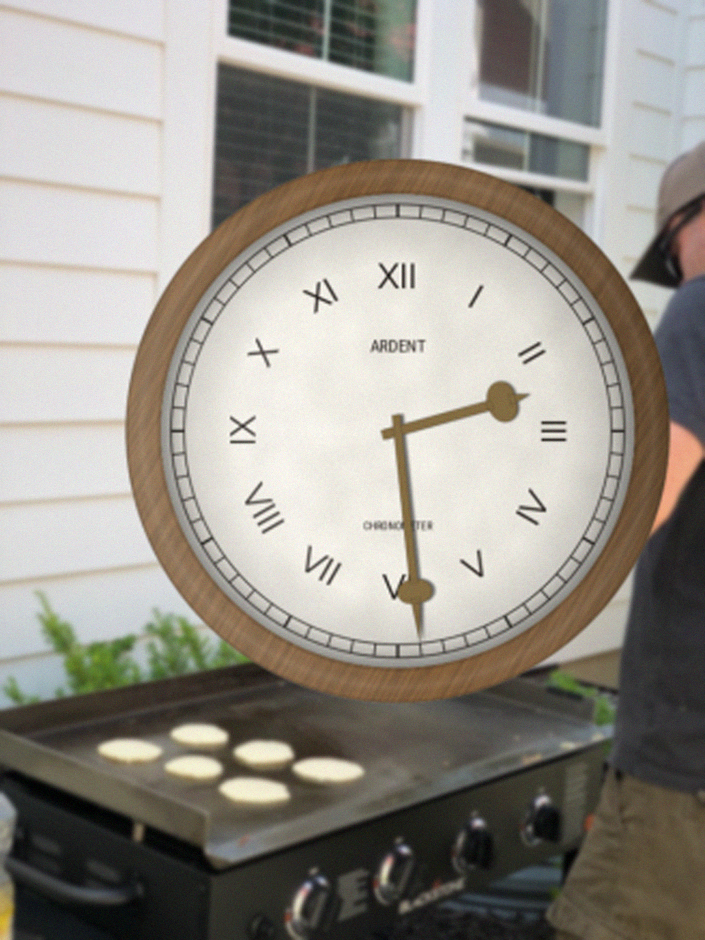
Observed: 2 h 29 min
